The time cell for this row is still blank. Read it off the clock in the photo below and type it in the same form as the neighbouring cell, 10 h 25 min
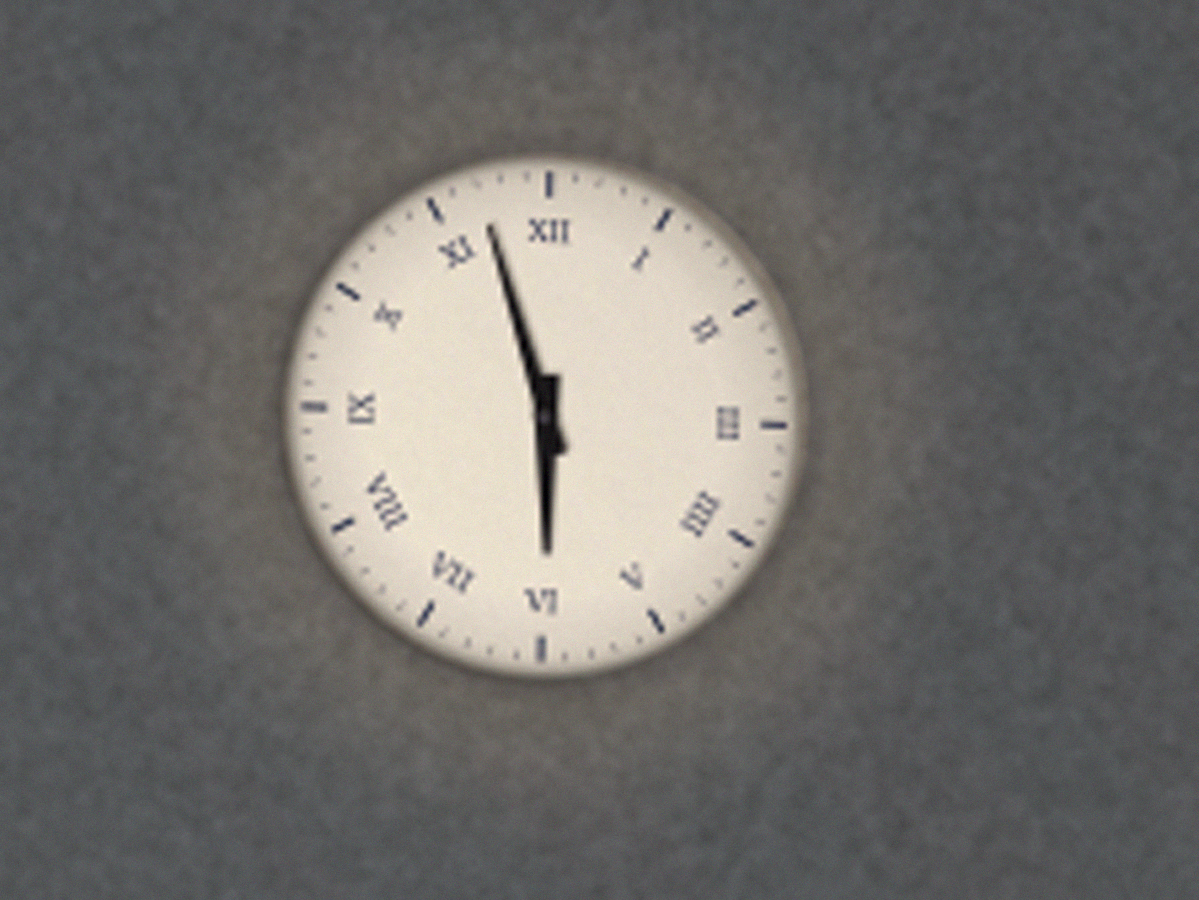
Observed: 5 h 57 min
